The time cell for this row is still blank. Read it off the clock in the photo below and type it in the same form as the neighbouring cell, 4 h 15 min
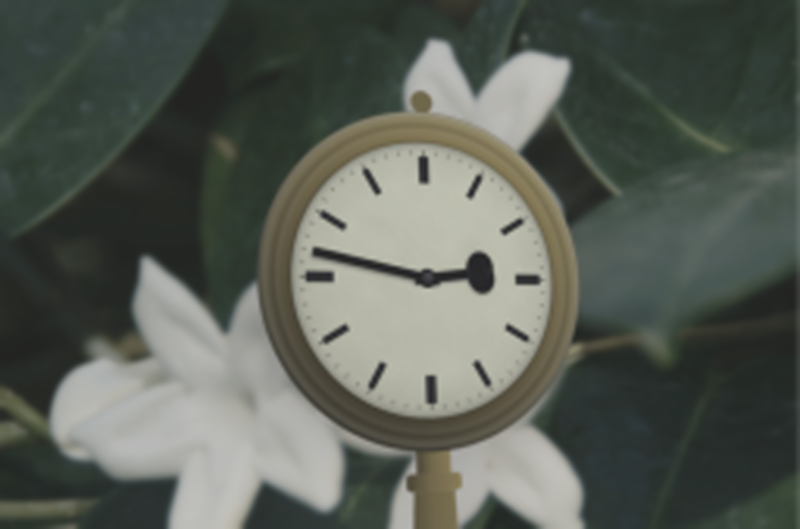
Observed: 2 h 47 min
